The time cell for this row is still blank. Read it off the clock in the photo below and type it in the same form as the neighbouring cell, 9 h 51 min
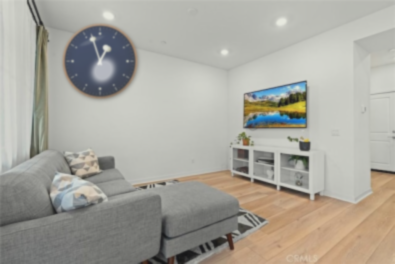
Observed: 12 h 57 min
